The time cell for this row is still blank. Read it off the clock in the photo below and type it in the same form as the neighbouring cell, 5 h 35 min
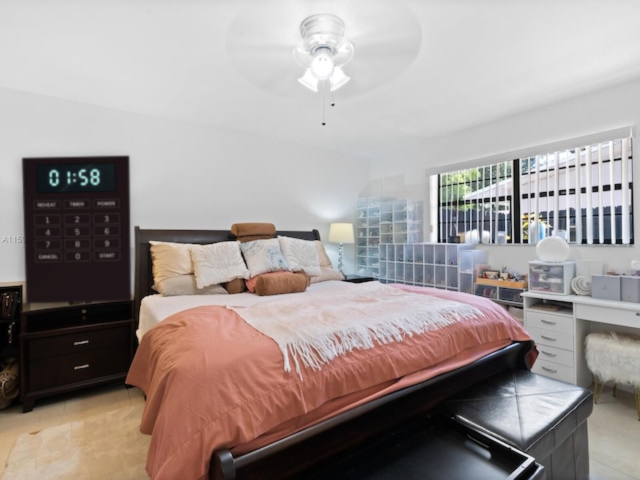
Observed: 1 h 58 min
